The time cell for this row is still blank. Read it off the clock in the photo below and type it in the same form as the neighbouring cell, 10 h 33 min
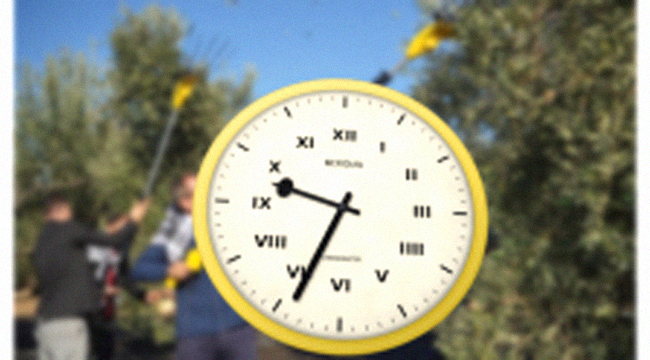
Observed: 9 h 34 min
